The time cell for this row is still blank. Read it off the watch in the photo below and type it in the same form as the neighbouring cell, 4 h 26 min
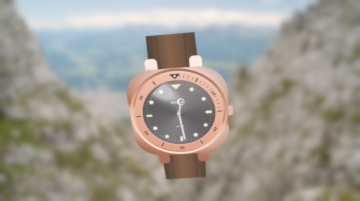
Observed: 12 h 29 min
